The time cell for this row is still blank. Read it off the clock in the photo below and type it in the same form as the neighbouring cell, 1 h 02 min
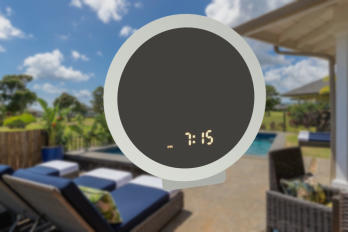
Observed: 7 h 15 min
